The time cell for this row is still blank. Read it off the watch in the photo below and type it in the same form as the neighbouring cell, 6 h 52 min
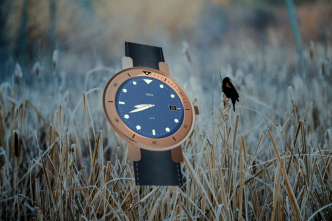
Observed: 8 h 41 min
